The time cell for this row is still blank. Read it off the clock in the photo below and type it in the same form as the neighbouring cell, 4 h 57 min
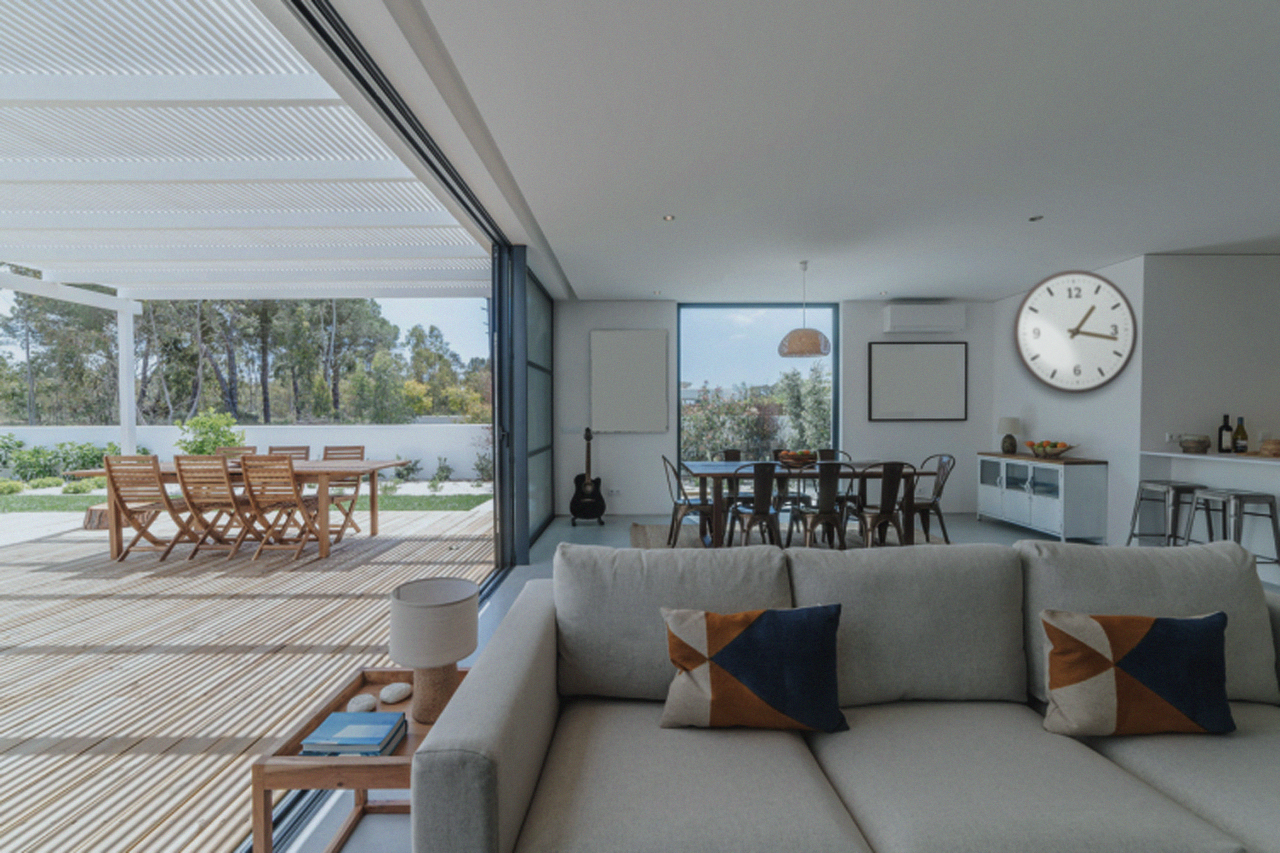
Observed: 1 h 17 min
